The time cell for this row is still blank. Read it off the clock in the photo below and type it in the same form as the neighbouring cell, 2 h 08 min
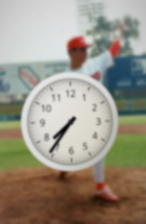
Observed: 7 h 36 min
